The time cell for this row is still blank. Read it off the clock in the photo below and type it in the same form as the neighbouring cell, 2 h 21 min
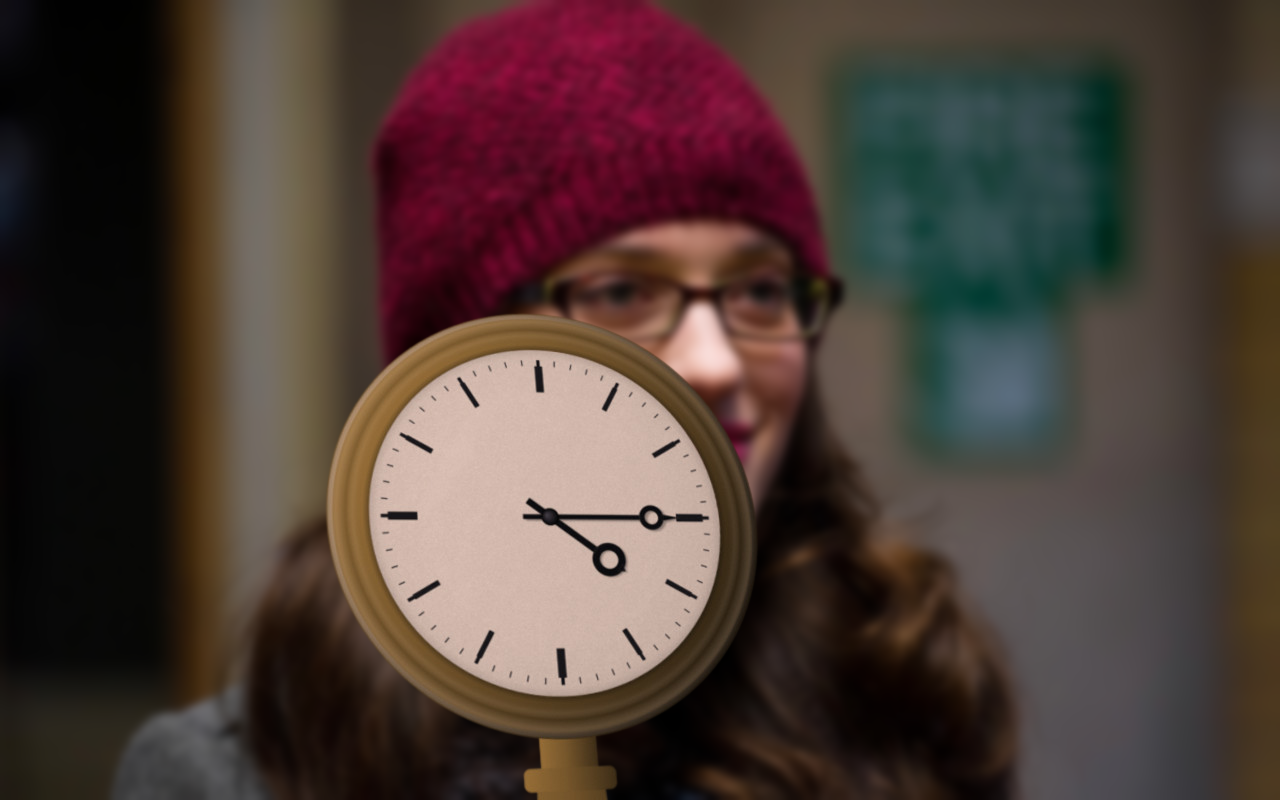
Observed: 4 h 15 min
